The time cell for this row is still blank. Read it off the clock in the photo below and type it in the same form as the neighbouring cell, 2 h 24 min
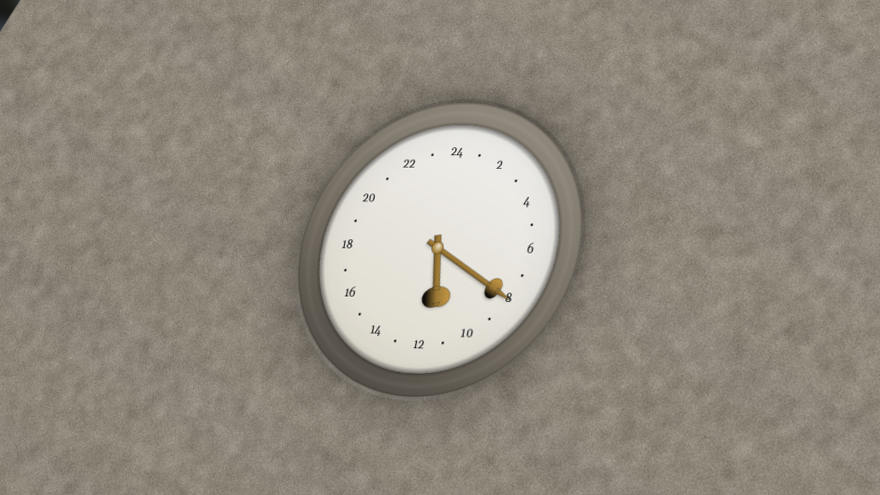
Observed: 11 h 20 min
